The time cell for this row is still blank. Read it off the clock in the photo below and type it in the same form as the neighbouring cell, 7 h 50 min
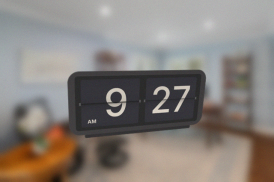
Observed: 9 h 27 min
